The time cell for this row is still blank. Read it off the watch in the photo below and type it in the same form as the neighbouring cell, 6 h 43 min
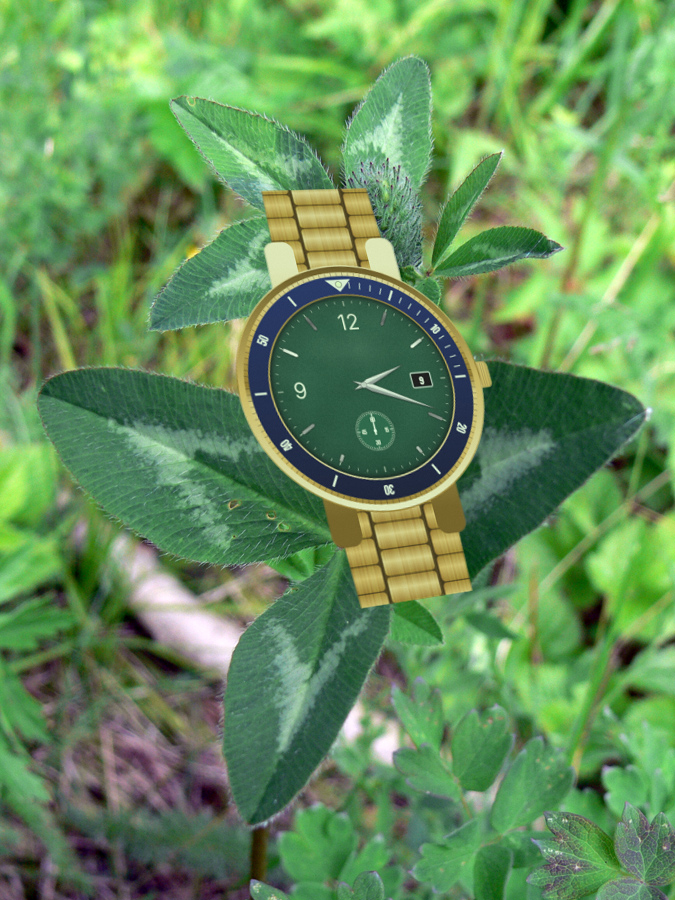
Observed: 2 h 19 min
